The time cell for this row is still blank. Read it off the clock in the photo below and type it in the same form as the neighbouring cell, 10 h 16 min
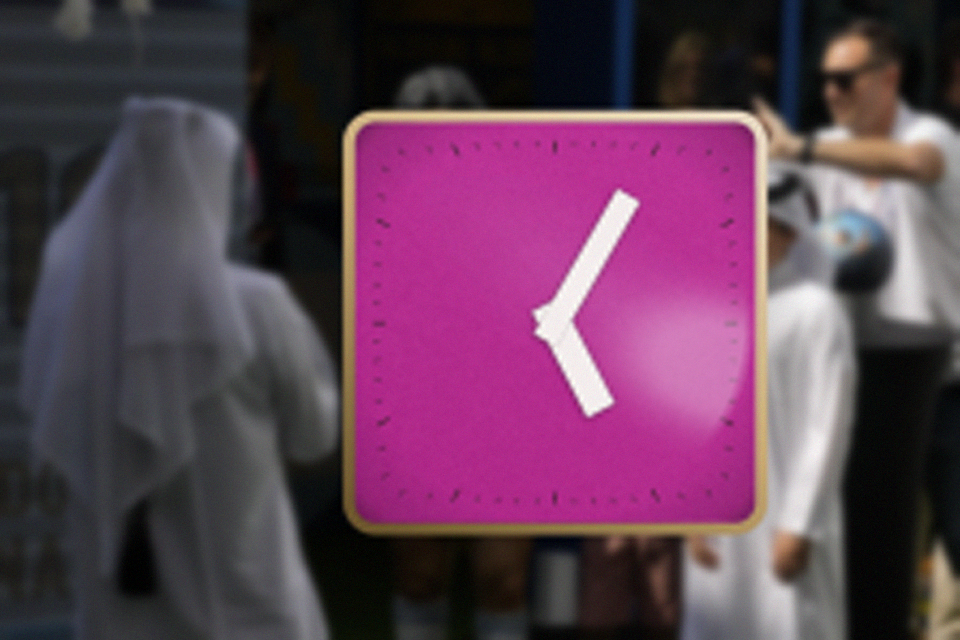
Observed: 5 h 05 min
